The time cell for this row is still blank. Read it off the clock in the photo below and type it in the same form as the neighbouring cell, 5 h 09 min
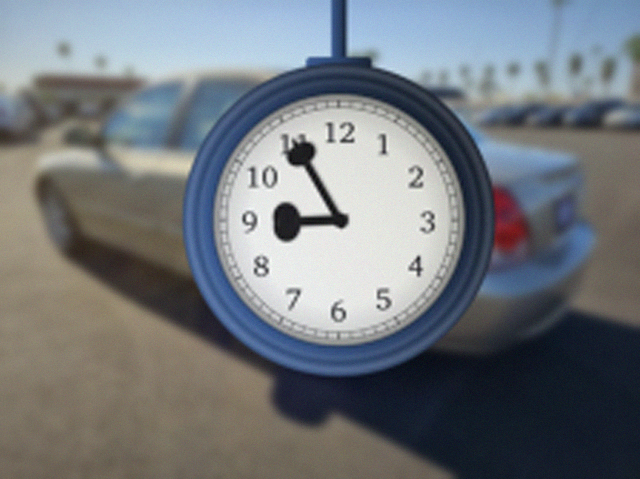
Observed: 8 h 55 min
